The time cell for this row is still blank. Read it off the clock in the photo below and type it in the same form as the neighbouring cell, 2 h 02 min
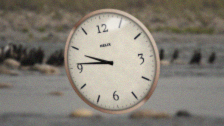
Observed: 9 h 46 min
